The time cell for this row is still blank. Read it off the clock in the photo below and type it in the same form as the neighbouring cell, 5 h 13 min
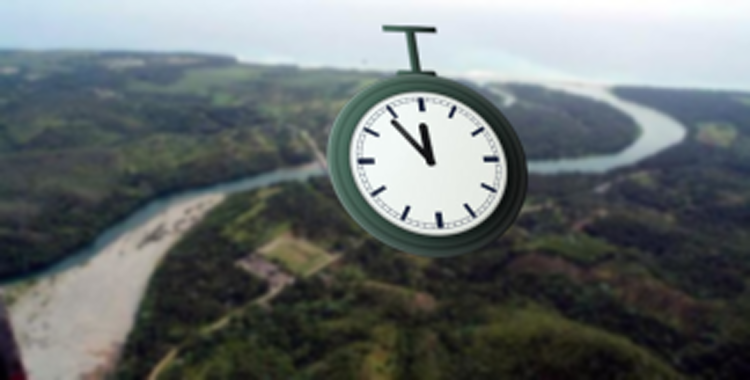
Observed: 11 h 54 min
